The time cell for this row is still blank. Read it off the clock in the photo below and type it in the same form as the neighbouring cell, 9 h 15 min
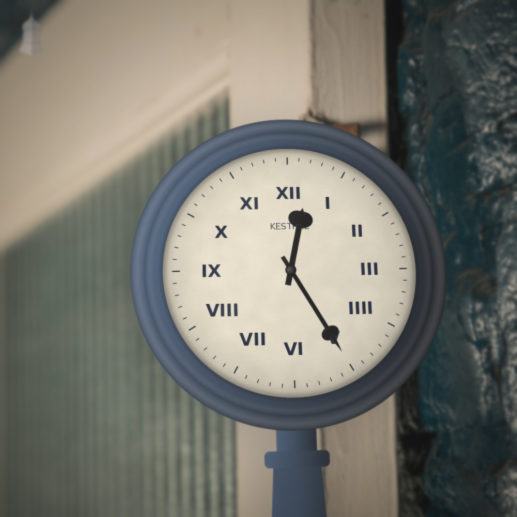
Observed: 12 h 25 min
